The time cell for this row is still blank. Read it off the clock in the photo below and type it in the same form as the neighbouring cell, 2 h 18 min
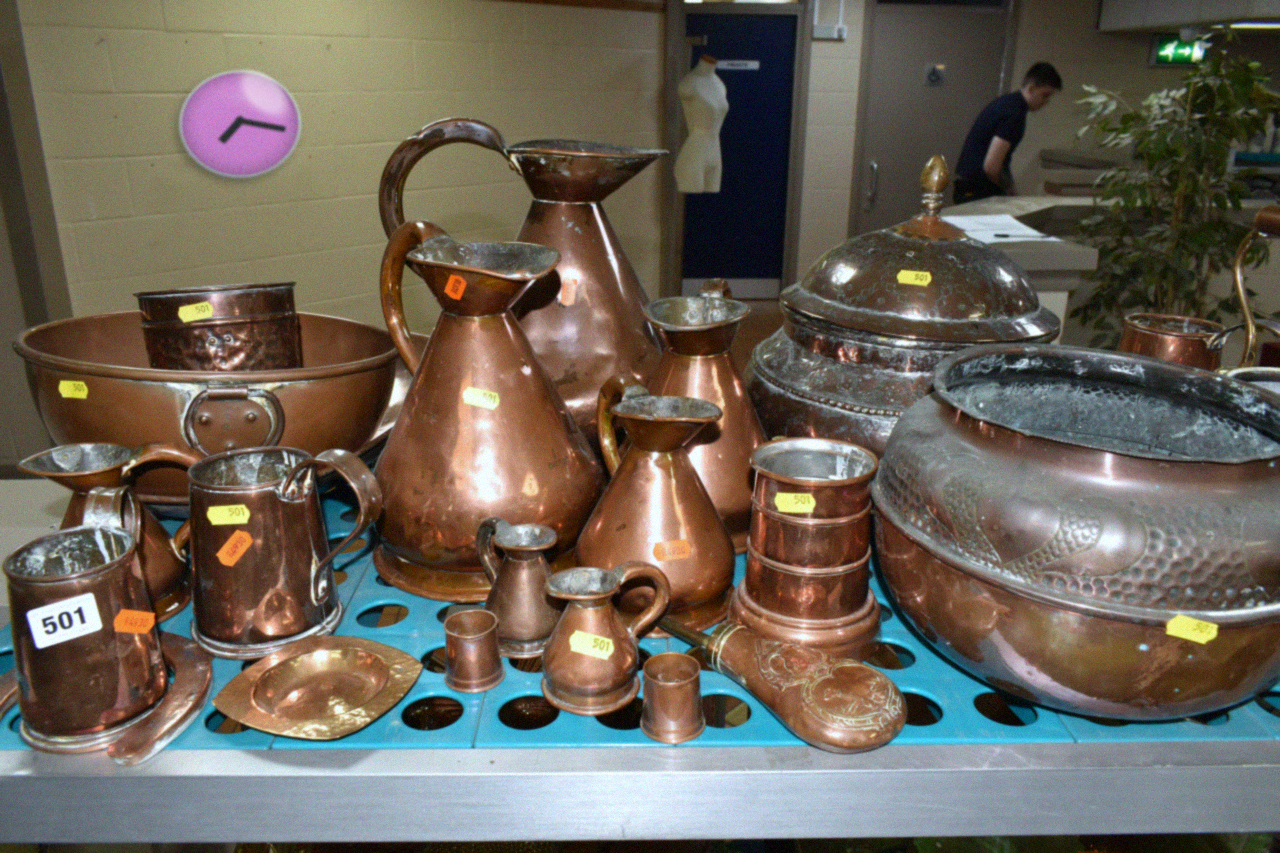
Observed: 7 h 17 min
